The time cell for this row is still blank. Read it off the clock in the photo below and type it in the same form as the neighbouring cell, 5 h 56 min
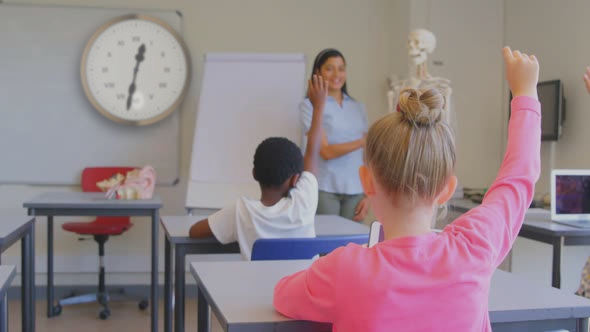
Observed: 12 h 32 min
